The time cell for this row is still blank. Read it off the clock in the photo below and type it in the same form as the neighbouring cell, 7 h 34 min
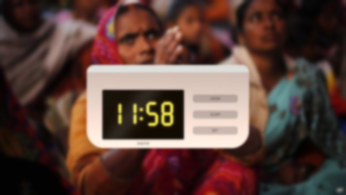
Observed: 11 h 58 min
